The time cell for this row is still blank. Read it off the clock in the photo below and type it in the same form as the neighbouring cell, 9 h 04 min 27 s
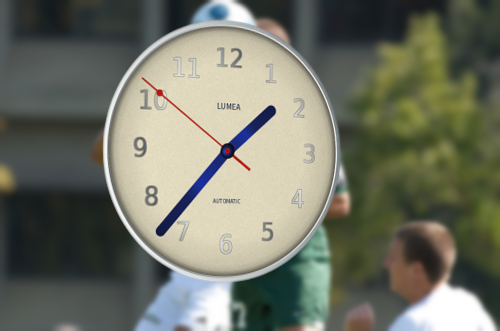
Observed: 1 h 36 min 51 s
